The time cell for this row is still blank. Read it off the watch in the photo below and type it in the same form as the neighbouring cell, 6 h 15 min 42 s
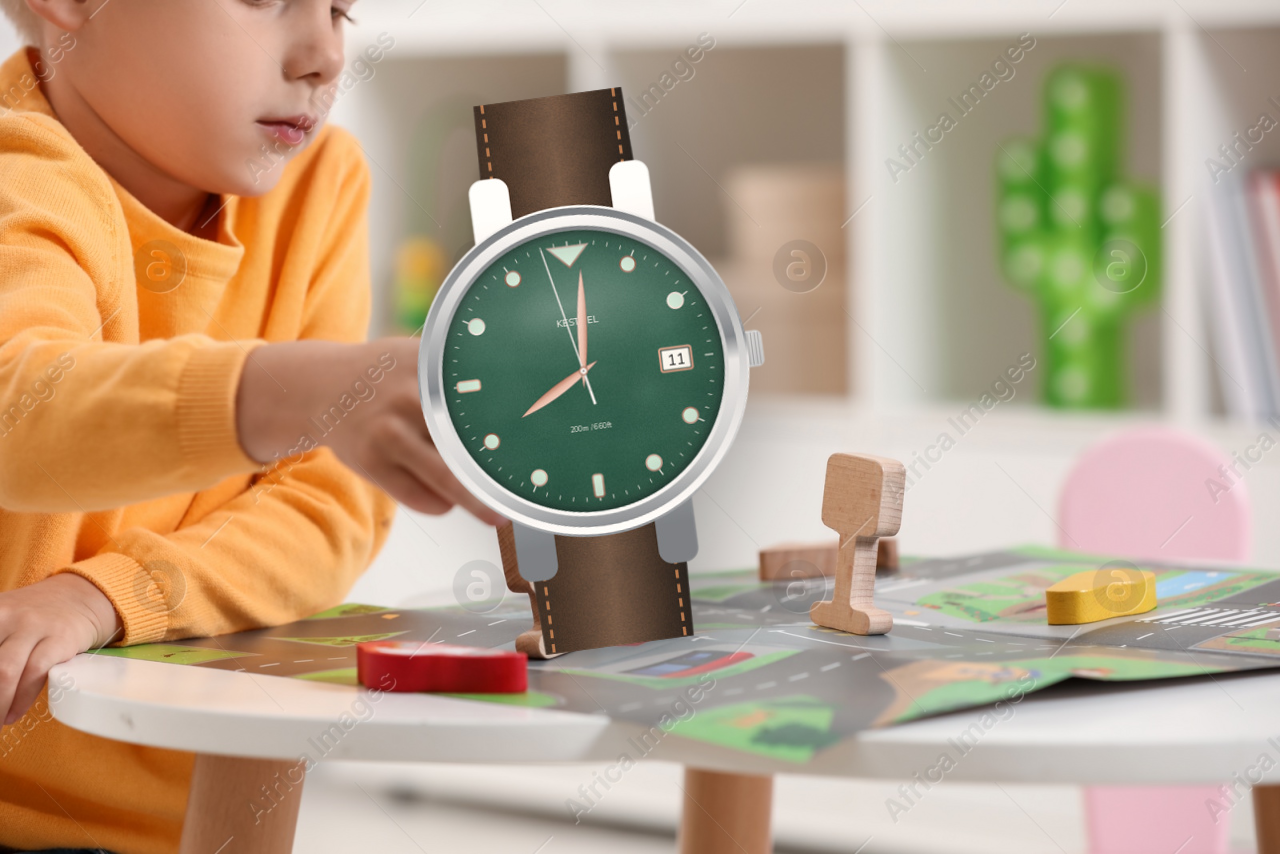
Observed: 8 h 00 min 58 s
